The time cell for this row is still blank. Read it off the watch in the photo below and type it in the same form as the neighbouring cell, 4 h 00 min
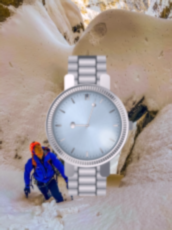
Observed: 9 h 03 min
